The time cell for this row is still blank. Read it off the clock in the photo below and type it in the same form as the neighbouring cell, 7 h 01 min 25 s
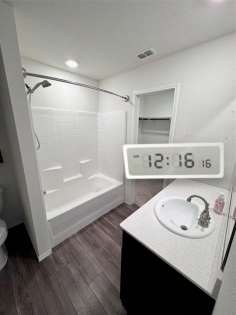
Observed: 12 h 16 min 16 s
